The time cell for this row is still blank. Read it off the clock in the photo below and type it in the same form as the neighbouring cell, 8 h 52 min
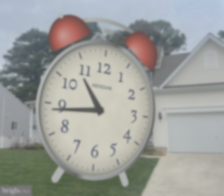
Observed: 10 h 44 min
